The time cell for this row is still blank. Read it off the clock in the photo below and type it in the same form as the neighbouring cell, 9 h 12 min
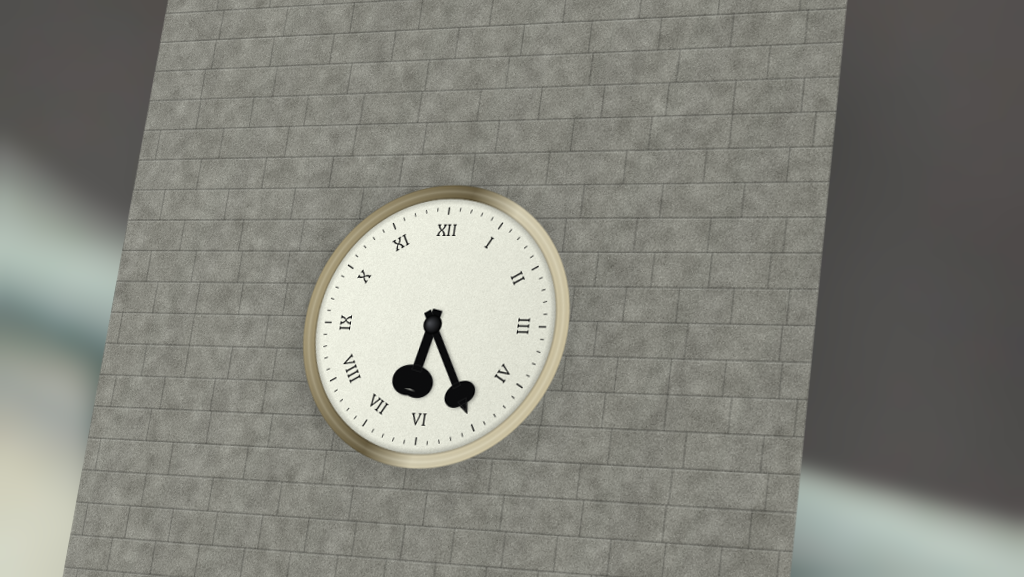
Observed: 6 h 25 min
